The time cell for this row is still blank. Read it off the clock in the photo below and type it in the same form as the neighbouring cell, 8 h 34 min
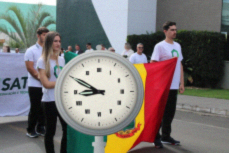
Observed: 8 h 50 min
